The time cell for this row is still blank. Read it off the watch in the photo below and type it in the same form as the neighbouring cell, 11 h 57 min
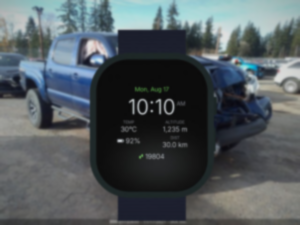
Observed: 10 h 10 min
